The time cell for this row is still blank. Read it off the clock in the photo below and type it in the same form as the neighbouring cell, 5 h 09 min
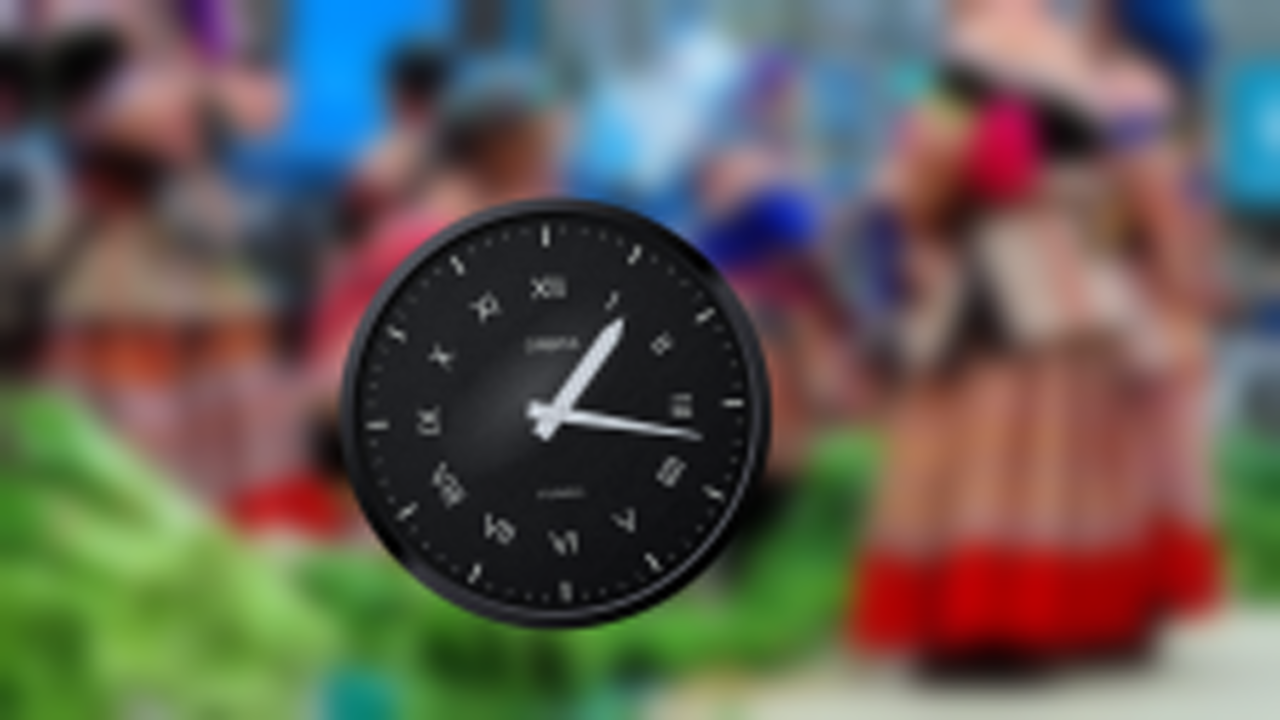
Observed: 1 h 17 min
